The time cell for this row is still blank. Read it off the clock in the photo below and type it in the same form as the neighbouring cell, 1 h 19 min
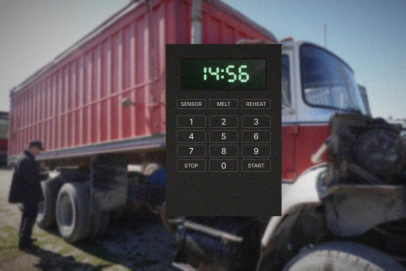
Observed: 14 h 56 min
